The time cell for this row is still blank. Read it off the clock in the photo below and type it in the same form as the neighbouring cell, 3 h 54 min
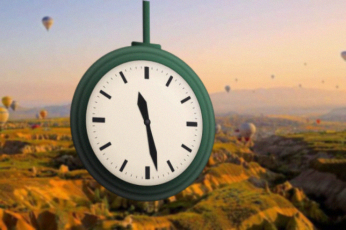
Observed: 11 h 28 min
